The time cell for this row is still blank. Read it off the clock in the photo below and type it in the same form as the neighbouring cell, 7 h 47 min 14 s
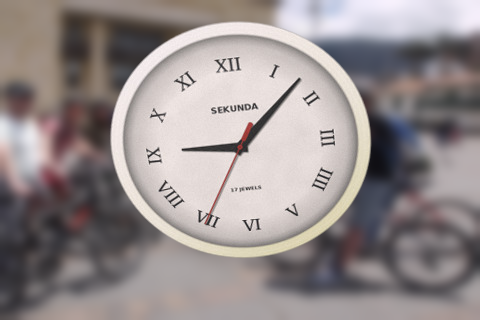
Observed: 9 h 07 min 35 s
